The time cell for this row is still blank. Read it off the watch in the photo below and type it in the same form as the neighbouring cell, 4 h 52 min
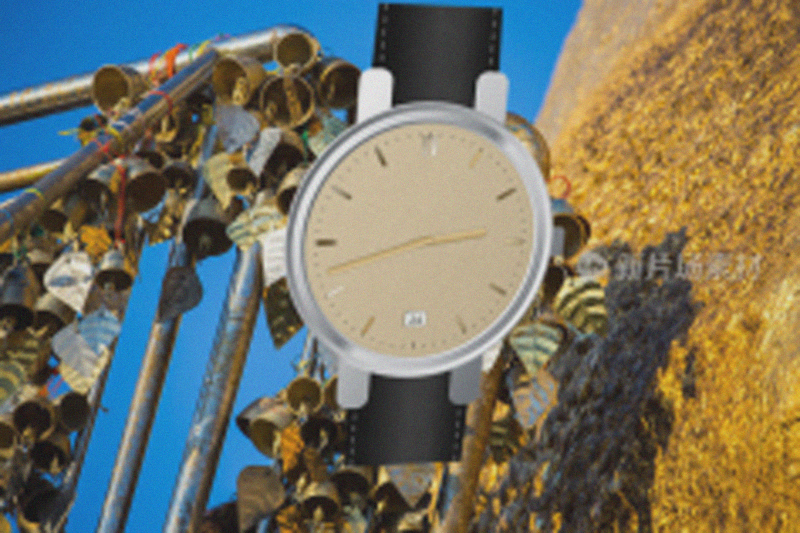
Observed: 2 h 42 min
